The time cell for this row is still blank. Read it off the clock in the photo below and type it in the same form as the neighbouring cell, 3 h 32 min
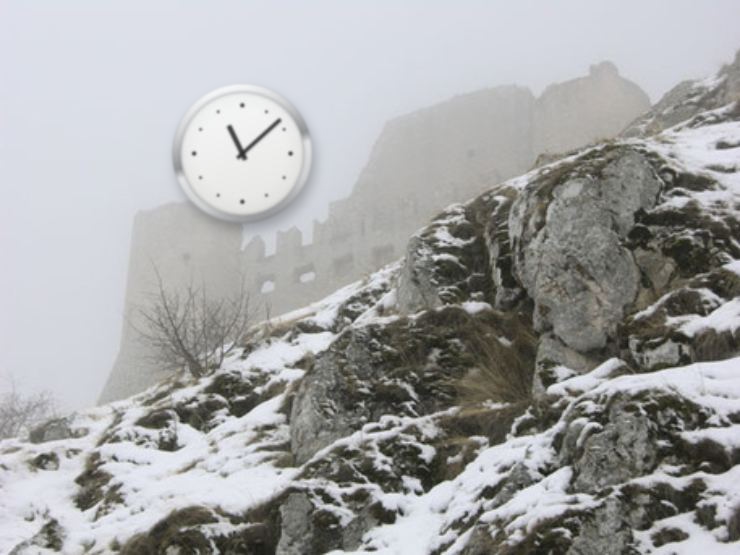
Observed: 11 h 08 min
